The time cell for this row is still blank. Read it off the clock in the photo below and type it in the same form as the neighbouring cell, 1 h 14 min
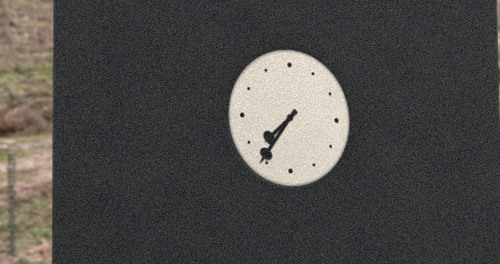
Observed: 7 h 36 min
